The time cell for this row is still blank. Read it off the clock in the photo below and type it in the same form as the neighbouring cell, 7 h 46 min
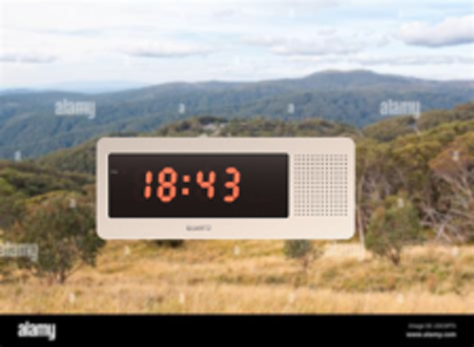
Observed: 18 h 43 min
